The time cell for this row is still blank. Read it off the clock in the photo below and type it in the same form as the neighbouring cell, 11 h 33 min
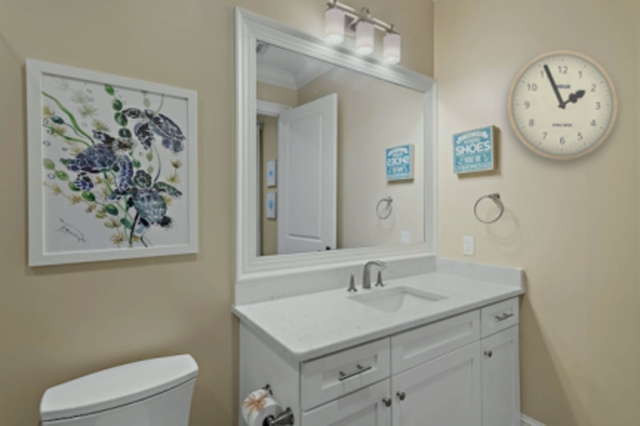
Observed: 1 h 56 min
